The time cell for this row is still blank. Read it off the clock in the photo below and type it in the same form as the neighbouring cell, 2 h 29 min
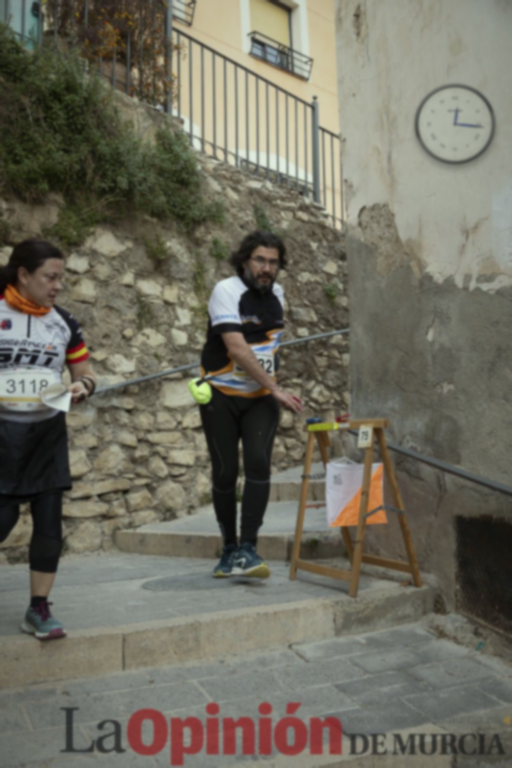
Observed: 12 h 16 min
